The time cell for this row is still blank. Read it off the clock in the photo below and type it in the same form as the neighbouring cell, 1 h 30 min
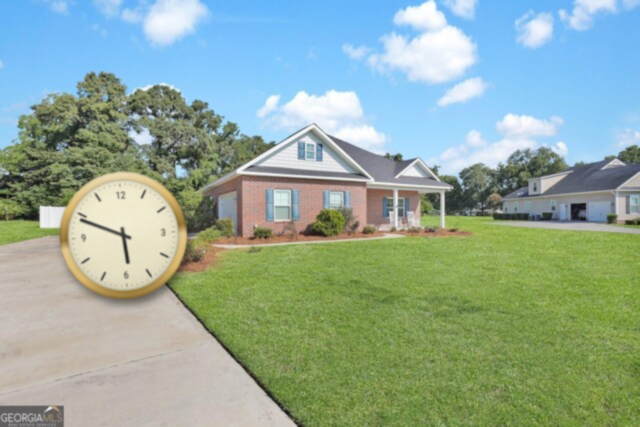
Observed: 5 h 49 min
